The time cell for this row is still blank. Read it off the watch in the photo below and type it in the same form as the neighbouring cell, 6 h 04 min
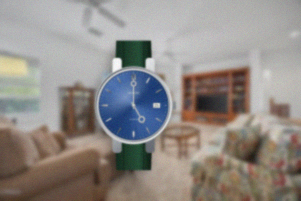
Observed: 5 h 00 min
